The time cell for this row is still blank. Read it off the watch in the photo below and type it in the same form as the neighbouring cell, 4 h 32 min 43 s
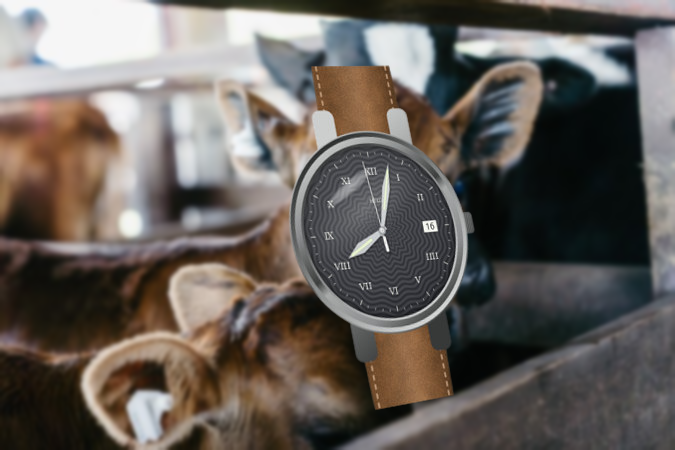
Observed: 8 h 02 min 59 s
